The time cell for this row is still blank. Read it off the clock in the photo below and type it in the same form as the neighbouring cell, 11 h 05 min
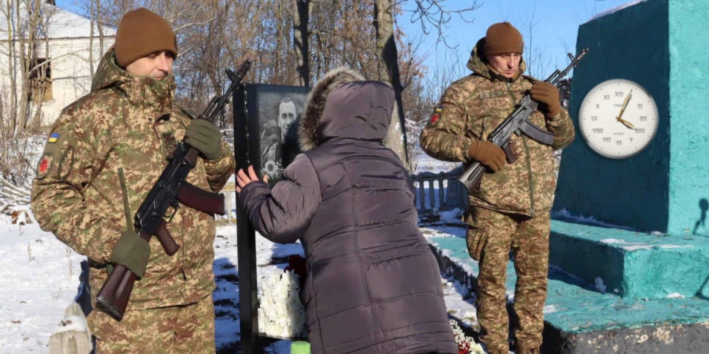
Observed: 4 h 04 min
